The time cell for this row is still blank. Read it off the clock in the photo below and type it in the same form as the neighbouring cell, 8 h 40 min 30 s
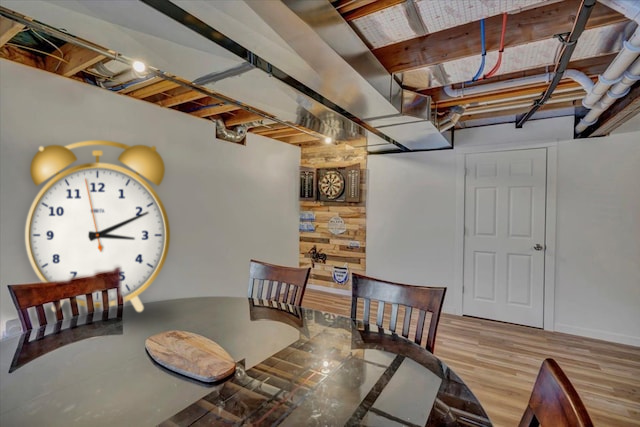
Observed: 3 h 10 min 58 s
